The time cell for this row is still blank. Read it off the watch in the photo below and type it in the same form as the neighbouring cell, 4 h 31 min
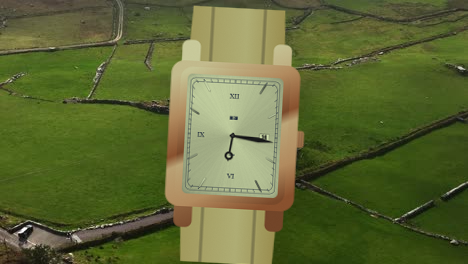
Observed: 6 h 16 min
